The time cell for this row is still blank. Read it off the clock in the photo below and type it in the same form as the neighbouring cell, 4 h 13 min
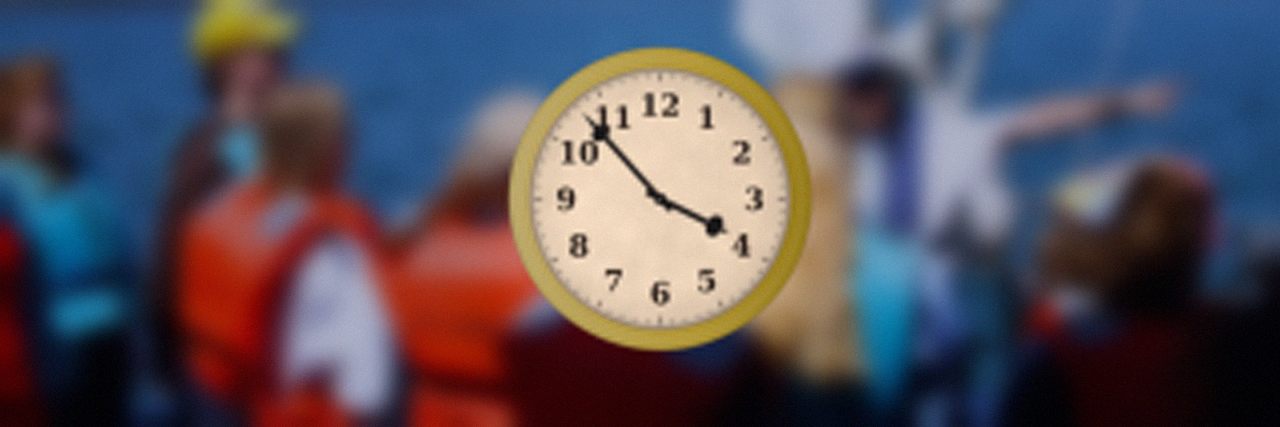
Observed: 3 h 53 min
